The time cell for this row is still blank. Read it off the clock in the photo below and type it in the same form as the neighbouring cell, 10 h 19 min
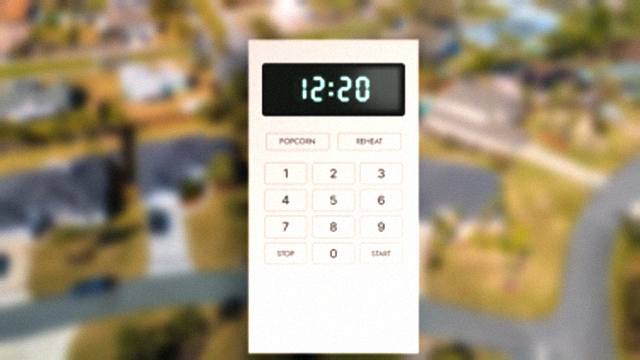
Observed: 12 h 20 min
